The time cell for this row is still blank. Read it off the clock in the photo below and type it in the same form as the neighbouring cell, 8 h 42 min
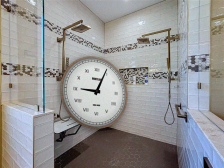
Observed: 9 h 04 min
